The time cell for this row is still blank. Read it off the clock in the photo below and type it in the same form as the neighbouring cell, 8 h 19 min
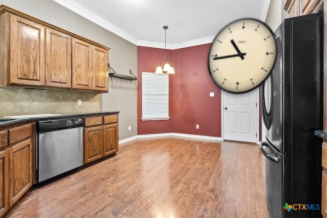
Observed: 10 h 44 min
